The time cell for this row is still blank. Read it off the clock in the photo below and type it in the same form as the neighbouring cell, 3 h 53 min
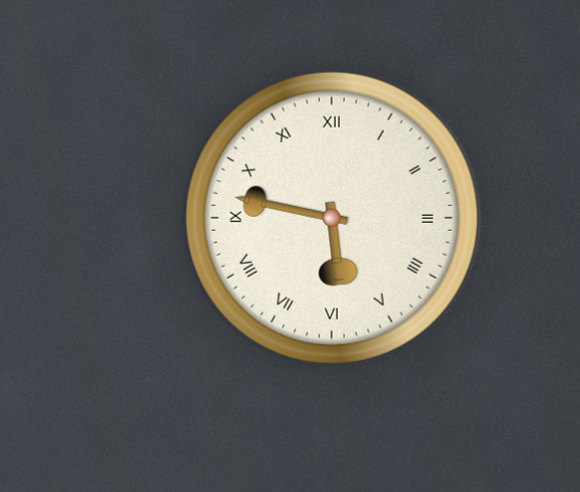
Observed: 5 h 47 min
